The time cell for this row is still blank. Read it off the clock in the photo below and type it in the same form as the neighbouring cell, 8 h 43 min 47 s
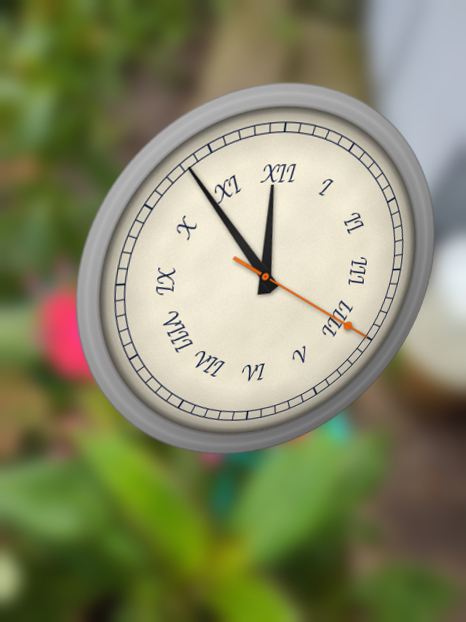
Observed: 11 h 53 min 20 s
